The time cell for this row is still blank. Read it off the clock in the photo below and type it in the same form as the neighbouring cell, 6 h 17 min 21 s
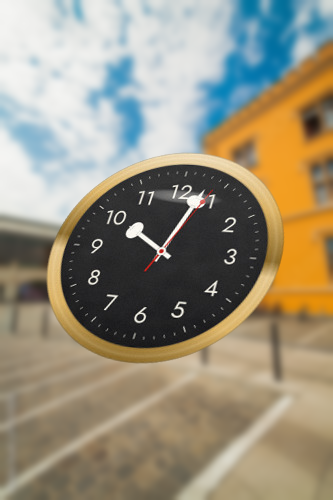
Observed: 10 h 03 min 04 s
